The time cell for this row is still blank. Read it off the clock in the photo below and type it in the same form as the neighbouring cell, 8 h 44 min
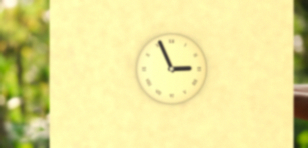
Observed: 2 h 56 min
